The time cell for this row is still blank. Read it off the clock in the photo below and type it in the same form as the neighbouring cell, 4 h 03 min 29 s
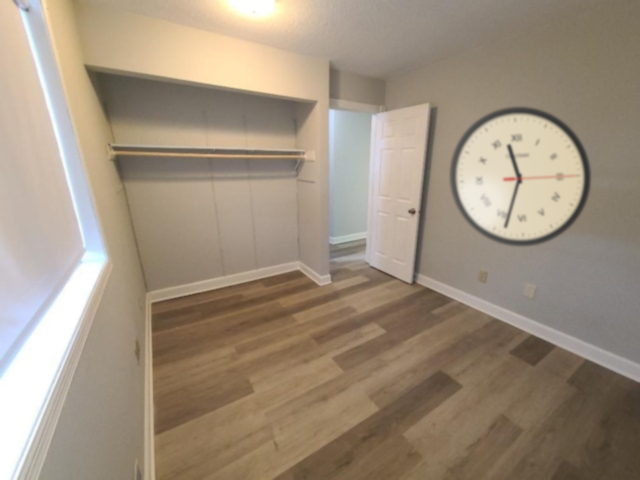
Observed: 11 h 33 min 15 s
